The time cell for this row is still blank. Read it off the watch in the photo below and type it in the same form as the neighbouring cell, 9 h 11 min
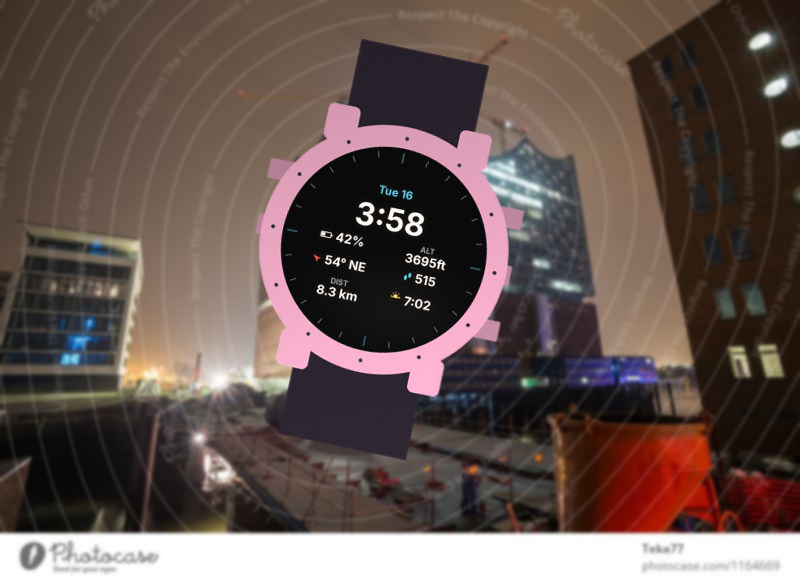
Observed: 3 h 58 min
